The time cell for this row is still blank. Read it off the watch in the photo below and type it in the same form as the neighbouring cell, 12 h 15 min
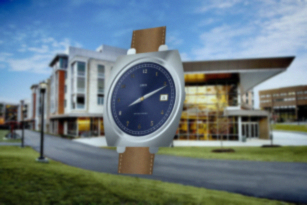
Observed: 8 h 11 min
